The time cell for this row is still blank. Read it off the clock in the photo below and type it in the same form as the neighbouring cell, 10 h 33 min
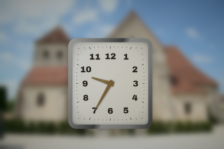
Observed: 9 h 35 min
